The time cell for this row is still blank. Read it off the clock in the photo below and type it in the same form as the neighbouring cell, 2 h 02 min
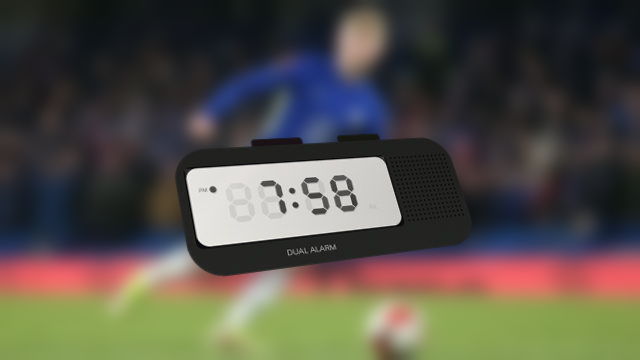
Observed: 7 h 58 min
